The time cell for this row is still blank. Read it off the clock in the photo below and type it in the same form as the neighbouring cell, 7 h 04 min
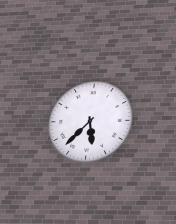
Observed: 5 h 37 min
